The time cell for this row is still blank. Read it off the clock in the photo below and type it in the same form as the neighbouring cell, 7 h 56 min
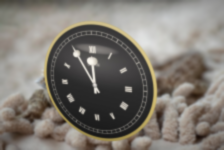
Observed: 11 h 55 min
